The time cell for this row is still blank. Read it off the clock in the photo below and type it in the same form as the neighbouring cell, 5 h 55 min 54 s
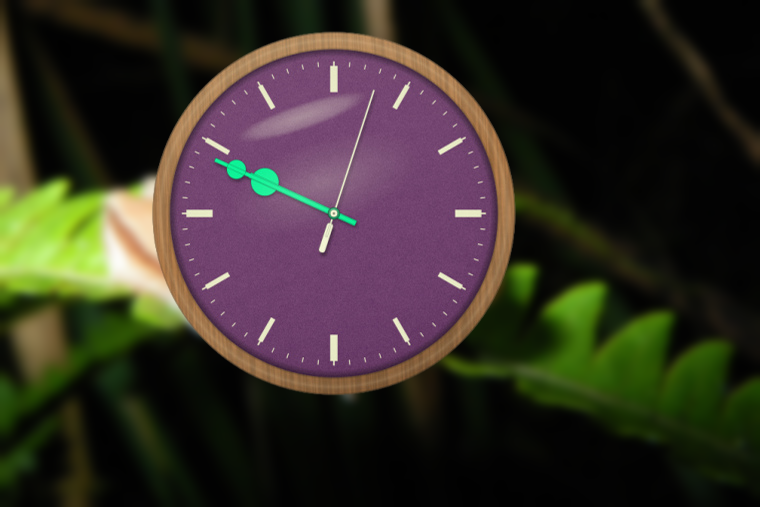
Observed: 9 h 49 min 03 s
